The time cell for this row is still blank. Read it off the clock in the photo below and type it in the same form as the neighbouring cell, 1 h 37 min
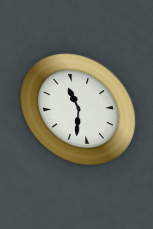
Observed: 11 h 33 min
